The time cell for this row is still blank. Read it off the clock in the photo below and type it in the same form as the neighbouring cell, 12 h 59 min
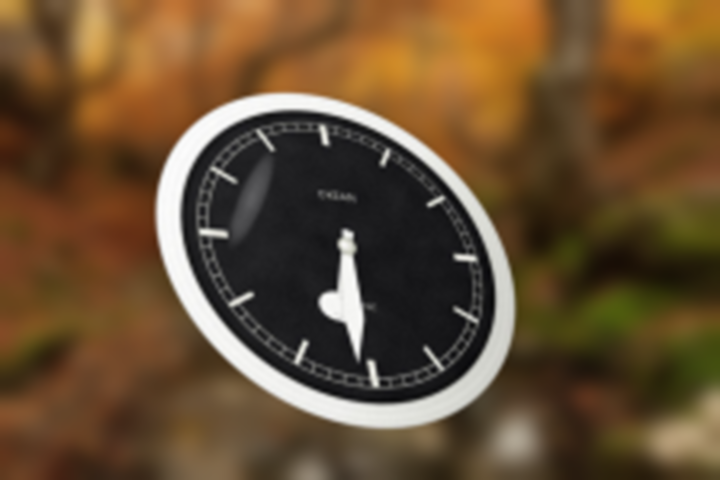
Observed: 6 h 31 min
